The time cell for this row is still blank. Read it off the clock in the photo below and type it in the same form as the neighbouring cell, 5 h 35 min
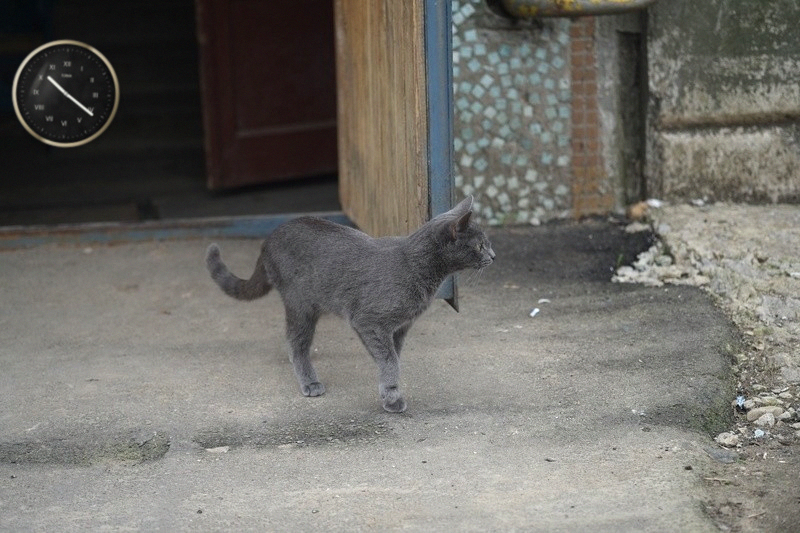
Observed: 10 h 21 min
